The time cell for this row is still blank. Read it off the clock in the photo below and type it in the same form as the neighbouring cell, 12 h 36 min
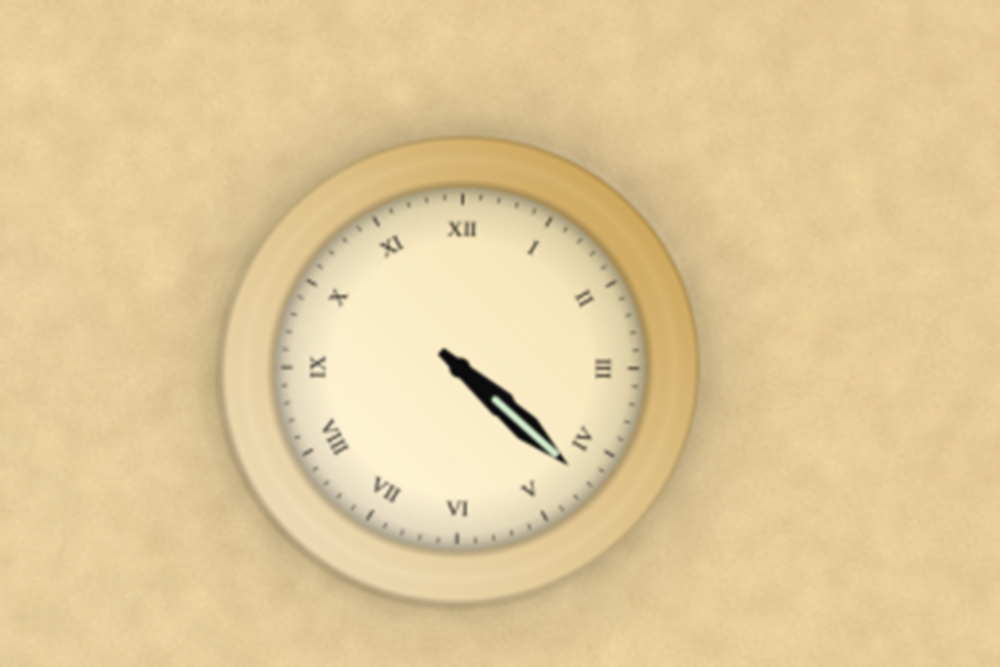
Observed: 4 h 22 min
